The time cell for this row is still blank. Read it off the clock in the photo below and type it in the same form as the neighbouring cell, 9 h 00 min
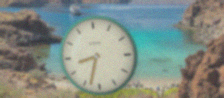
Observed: 8 h 33 min
